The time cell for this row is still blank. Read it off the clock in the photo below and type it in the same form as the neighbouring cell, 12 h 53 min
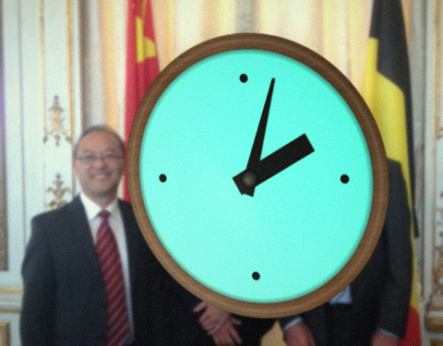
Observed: 2 h 03 min
